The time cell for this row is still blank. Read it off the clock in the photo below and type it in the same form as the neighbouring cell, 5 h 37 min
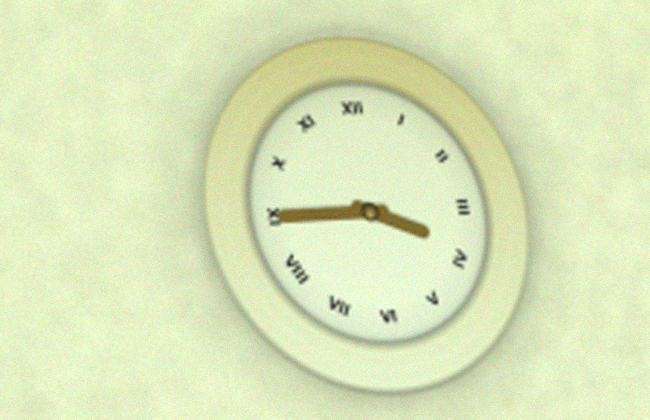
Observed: 3 h 45 min
